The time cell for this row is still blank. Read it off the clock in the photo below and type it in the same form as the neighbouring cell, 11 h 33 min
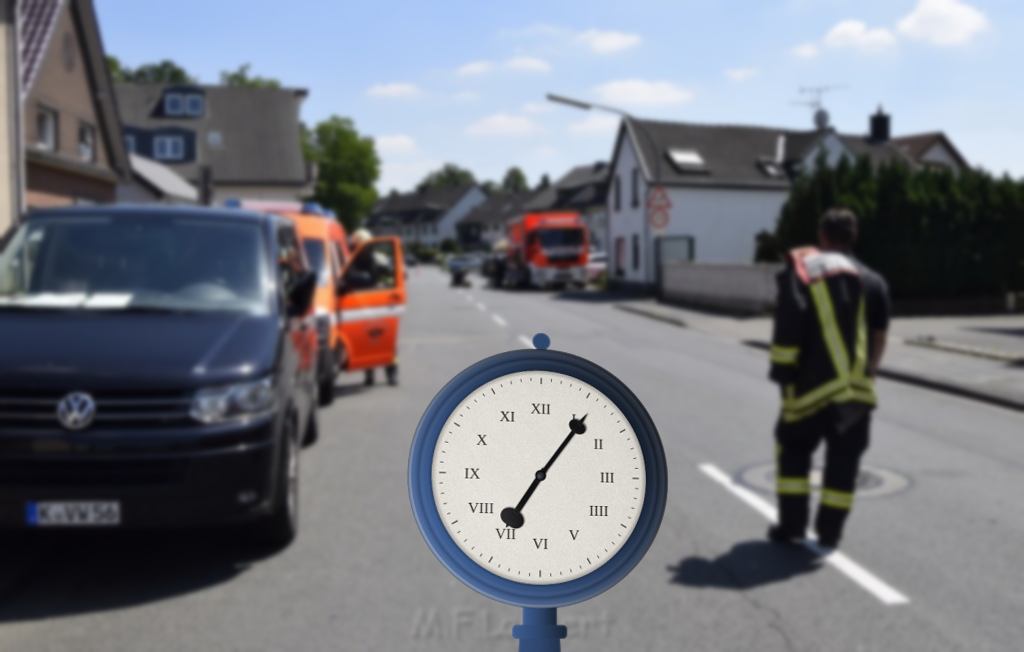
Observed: 7 h 06 min
